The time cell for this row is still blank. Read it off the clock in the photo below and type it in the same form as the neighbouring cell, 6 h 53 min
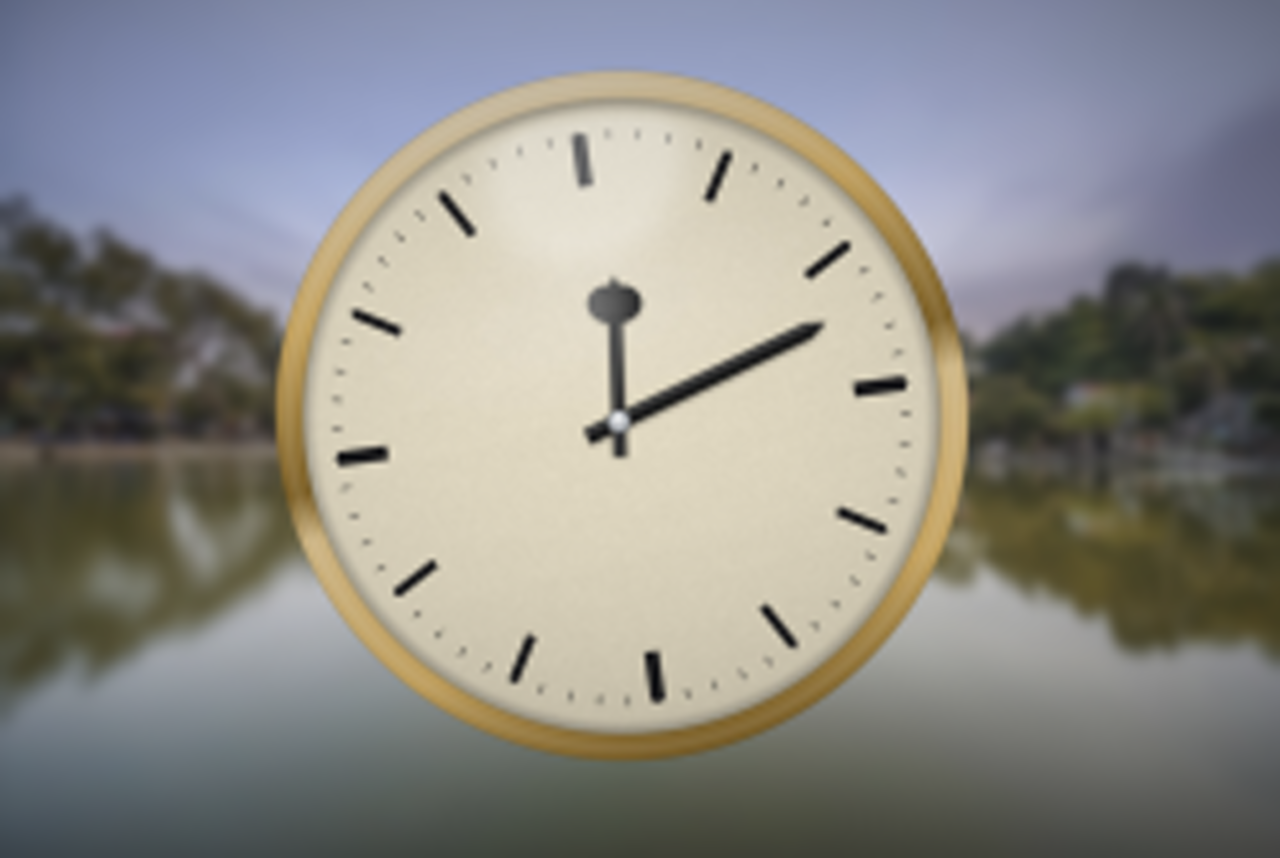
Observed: 12 h 12 min
